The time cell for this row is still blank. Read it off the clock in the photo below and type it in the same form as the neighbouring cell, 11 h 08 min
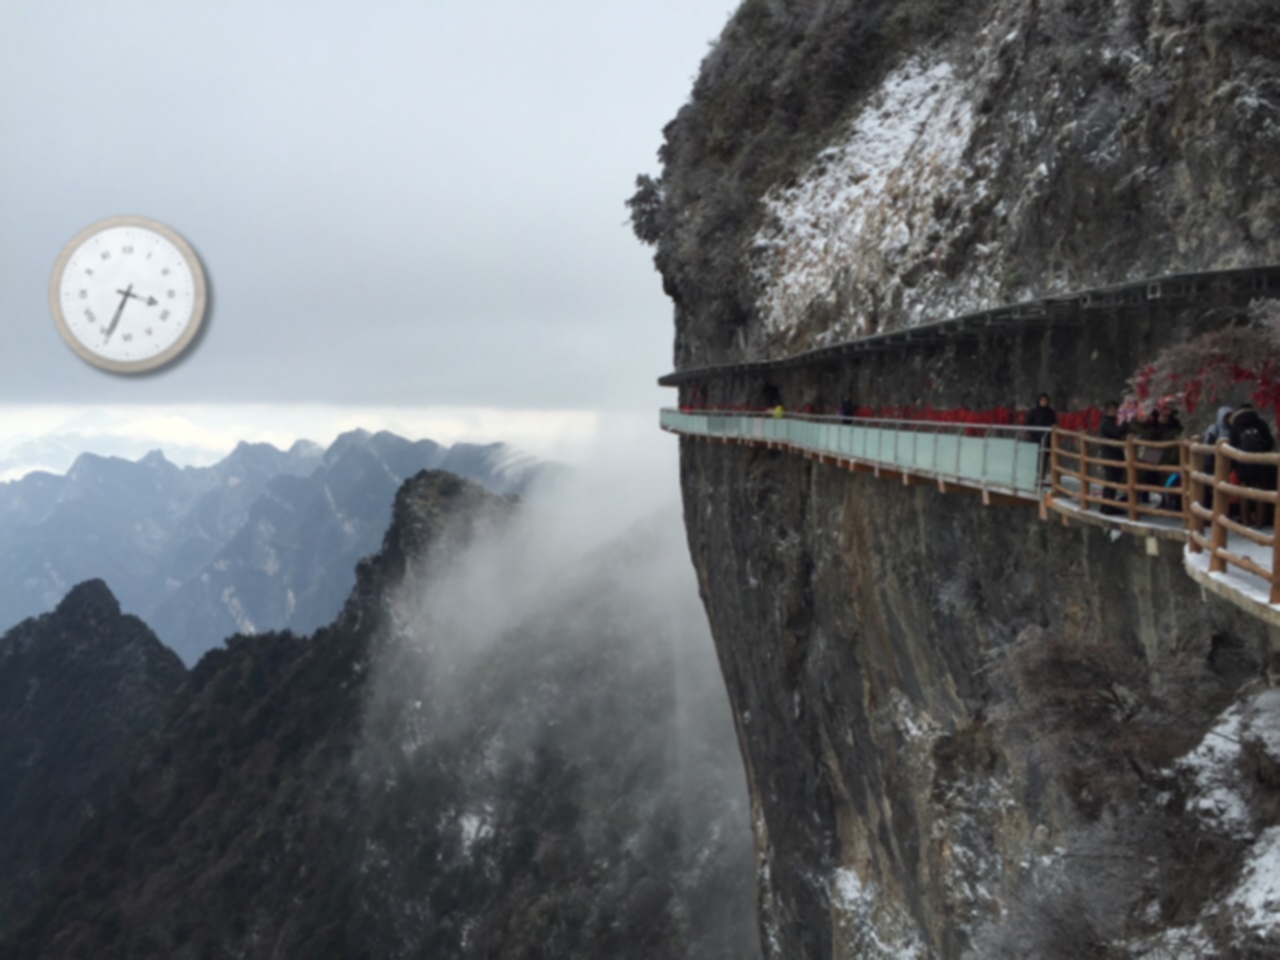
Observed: 3 h 34 min
